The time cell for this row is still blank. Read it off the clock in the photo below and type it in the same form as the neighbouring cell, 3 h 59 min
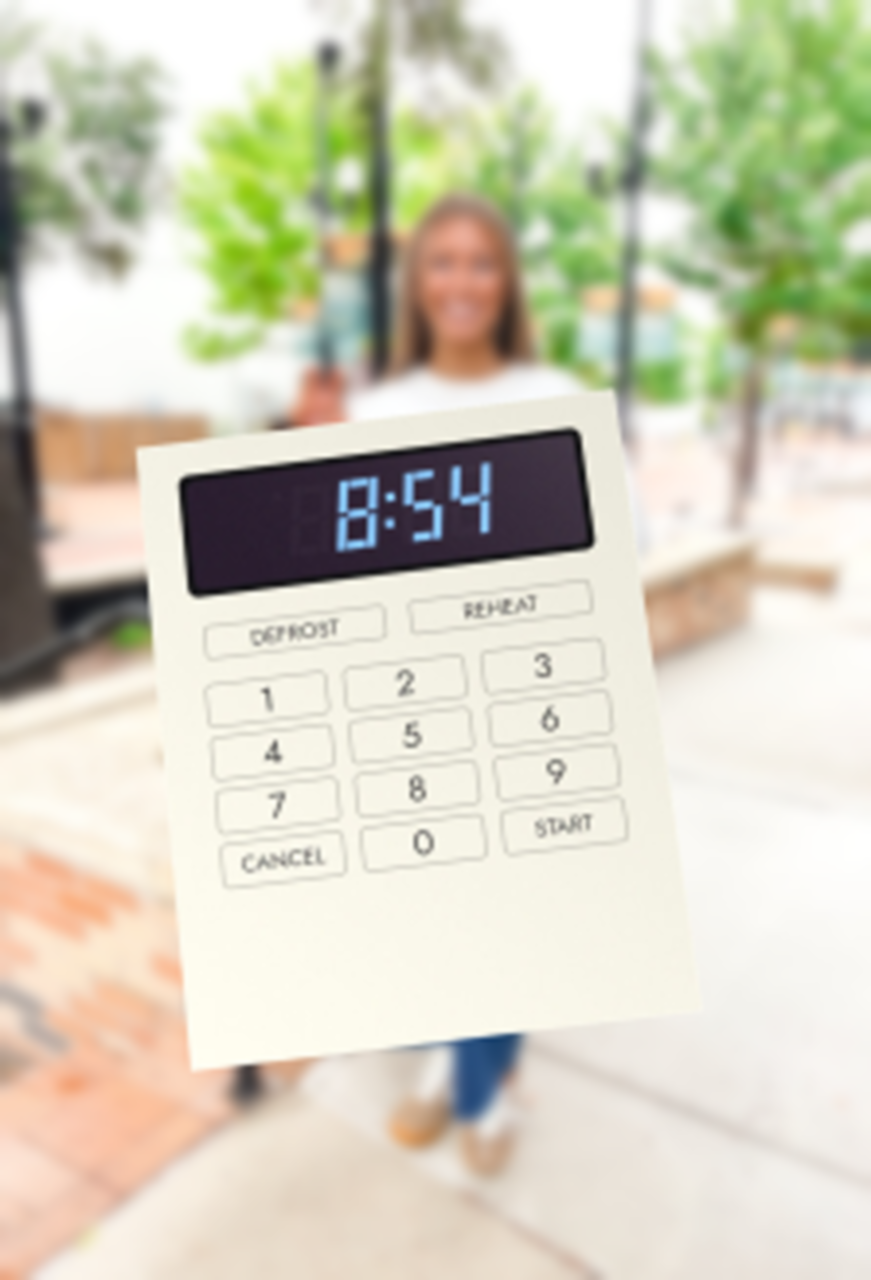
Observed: 8 h 54 min
